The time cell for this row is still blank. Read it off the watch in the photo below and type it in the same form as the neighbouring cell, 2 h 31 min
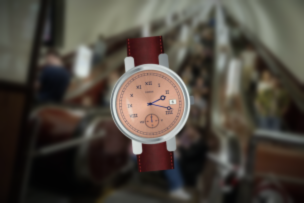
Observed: 2 h 18 min
